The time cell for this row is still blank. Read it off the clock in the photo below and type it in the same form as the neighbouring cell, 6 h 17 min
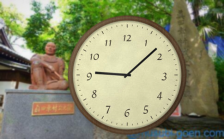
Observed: 9 h 08 min
